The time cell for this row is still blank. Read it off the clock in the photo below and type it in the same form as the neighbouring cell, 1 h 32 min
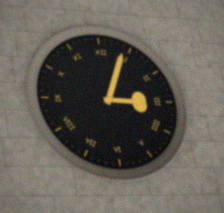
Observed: 3 h 04 min
